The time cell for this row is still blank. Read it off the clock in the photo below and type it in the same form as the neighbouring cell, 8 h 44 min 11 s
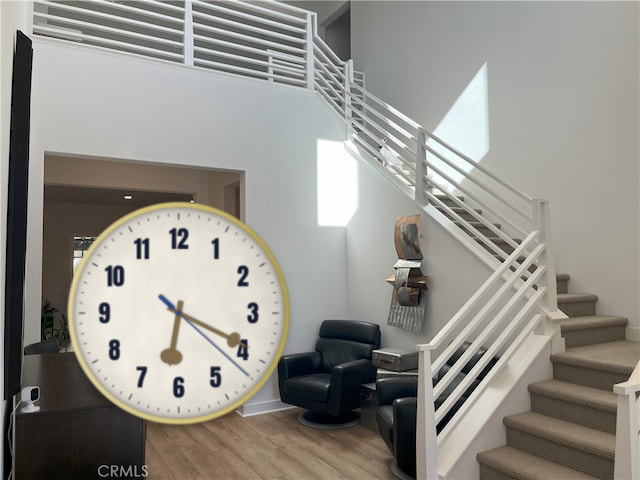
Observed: 6 h 19 min 22 s
